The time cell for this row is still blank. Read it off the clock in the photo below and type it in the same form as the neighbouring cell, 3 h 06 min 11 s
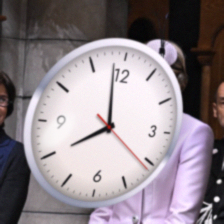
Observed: 7 h 58 min 21 s
